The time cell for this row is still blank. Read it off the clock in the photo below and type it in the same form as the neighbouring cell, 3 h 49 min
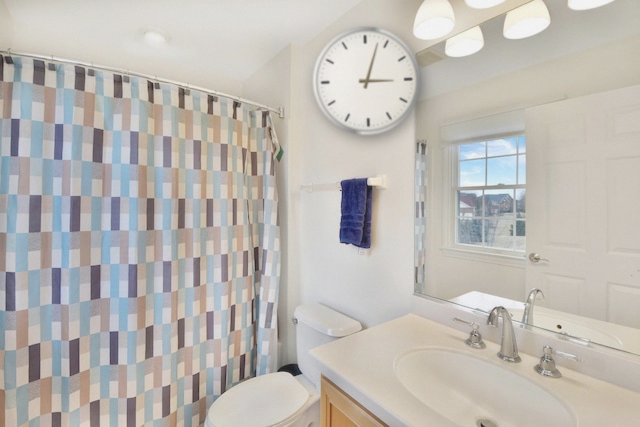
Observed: 3 h 03 min
